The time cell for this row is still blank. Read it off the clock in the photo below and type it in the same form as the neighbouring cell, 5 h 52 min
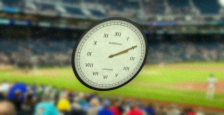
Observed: 2 h 10 min
